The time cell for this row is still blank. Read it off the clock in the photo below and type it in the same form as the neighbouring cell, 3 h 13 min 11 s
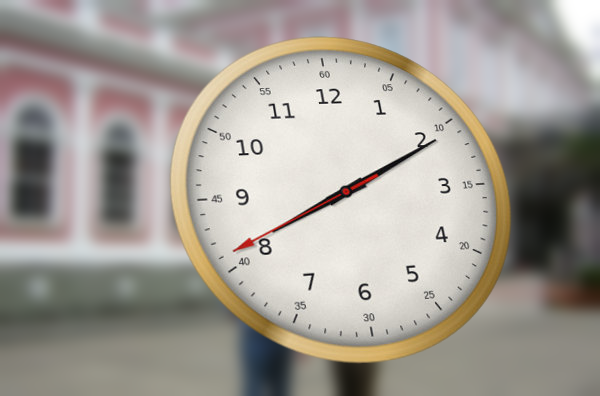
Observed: 8 h 10 min 41 s
